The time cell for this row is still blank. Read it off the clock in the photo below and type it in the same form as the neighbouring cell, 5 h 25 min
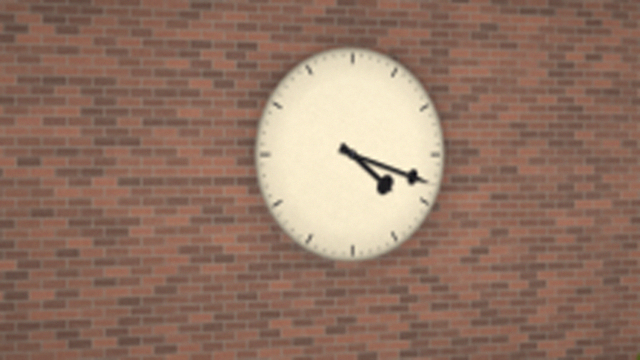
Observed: 4 h 18 min
